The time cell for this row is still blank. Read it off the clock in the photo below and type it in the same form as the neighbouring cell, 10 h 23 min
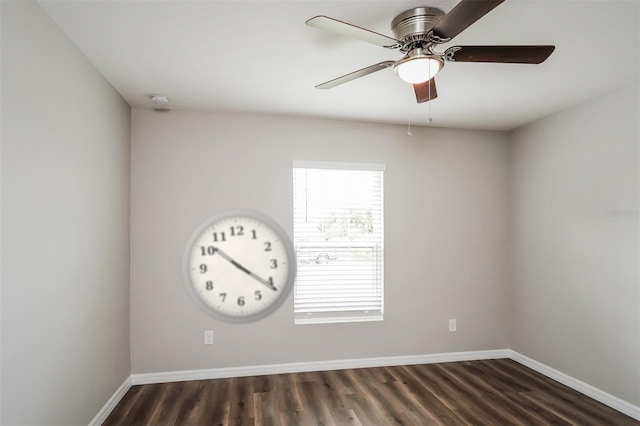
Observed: 10 h 21 min
